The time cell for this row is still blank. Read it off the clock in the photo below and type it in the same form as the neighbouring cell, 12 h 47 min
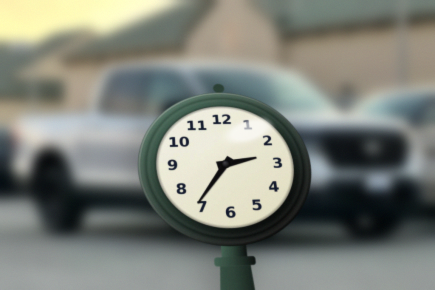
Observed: 2 h 36 min
